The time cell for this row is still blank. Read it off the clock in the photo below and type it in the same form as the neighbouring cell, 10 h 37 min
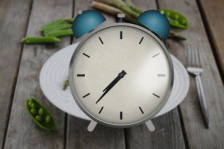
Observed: 7 h 37 min
